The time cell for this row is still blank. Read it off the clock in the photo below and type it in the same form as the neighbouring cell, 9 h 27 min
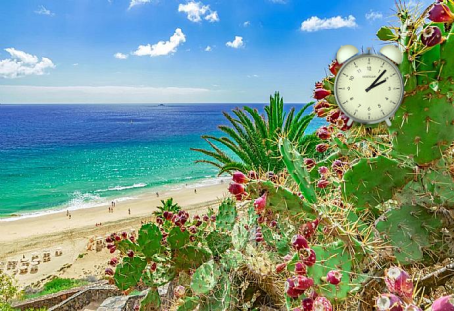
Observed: 2 h 07 min
